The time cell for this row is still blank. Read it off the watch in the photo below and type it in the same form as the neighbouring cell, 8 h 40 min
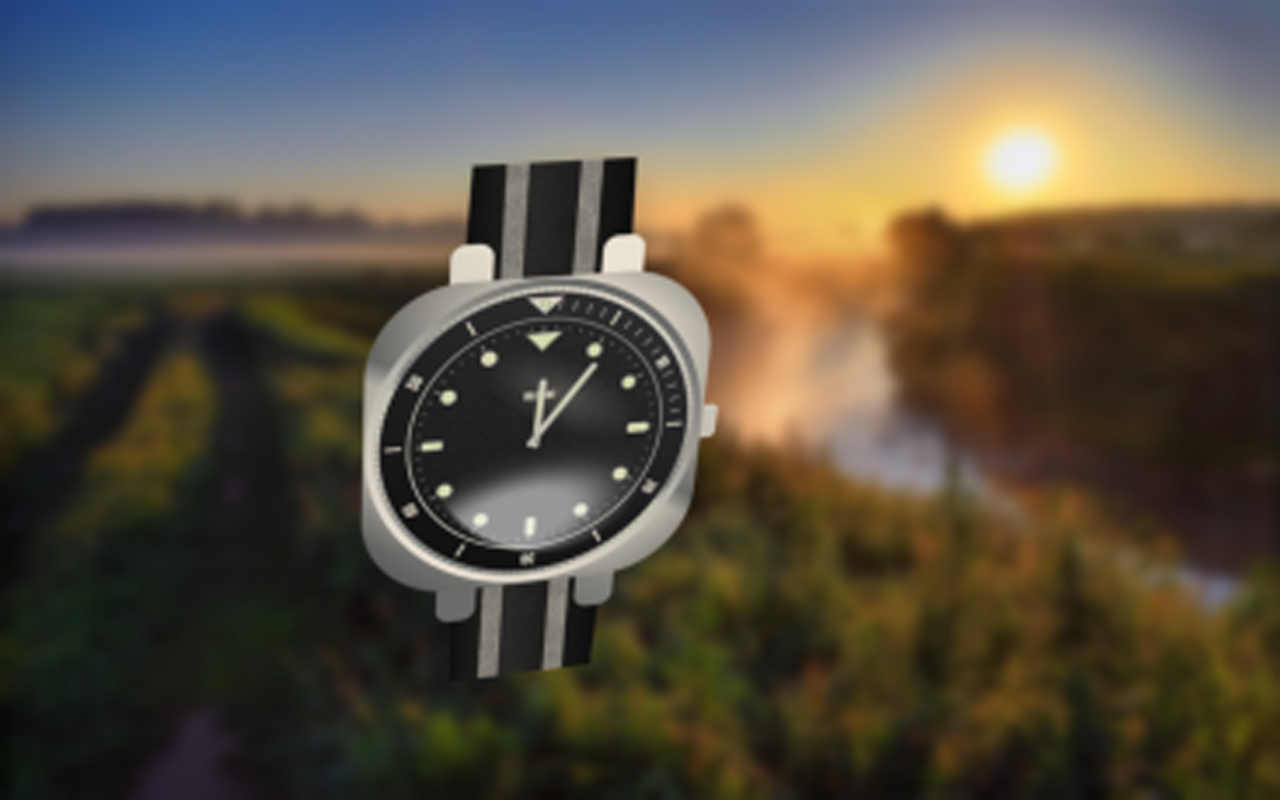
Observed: 12 h 06 min
